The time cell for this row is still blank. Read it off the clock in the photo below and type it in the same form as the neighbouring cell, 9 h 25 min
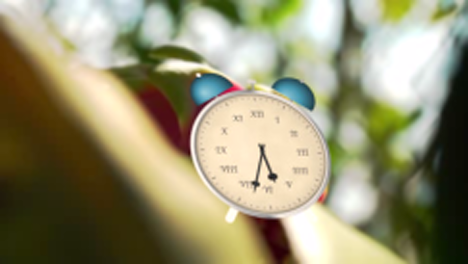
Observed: 5 h 33 min
